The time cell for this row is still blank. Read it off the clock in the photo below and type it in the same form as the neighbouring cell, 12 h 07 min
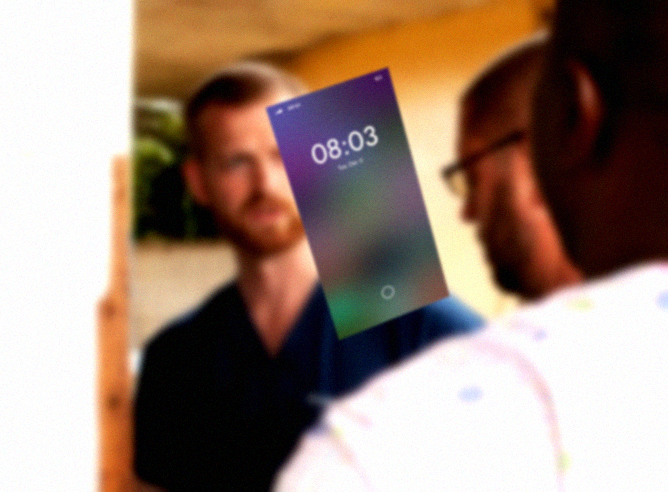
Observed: 8 h 03 min
